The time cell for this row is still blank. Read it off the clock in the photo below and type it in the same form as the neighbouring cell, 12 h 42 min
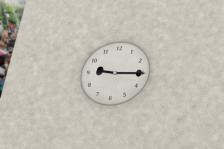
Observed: 9 h 15 min
